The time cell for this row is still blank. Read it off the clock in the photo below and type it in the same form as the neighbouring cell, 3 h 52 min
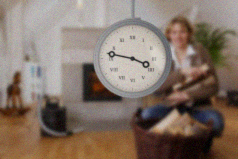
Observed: 3 h 47 min
